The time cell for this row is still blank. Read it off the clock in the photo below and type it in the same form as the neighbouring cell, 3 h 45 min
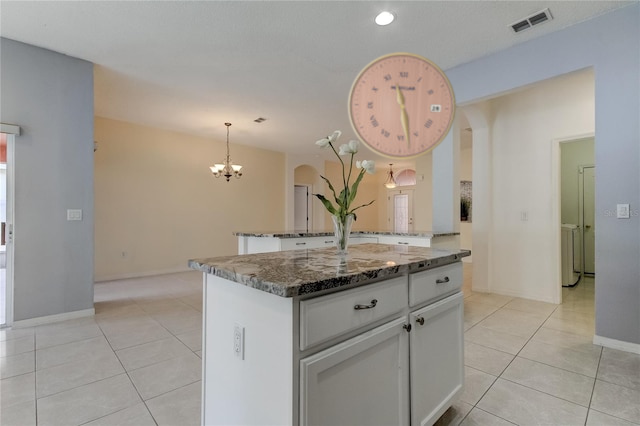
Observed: 11 h 28 min
